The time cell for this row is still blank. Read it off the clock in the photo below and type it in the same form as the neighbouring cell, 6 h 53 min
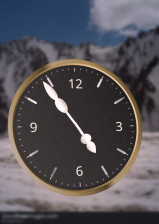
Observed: 4 h 54 min
